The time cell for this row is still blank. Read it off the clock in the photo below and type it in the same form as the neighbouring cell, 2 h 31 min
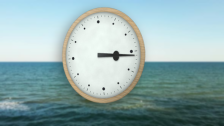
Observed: 3 h 16 min
